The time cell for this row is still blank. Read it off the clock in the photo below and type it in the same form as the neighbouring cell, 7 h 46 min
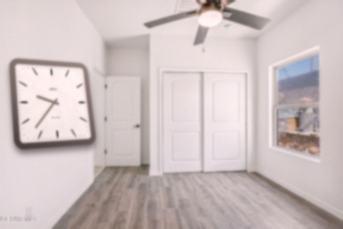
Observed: 9 h 37 min
